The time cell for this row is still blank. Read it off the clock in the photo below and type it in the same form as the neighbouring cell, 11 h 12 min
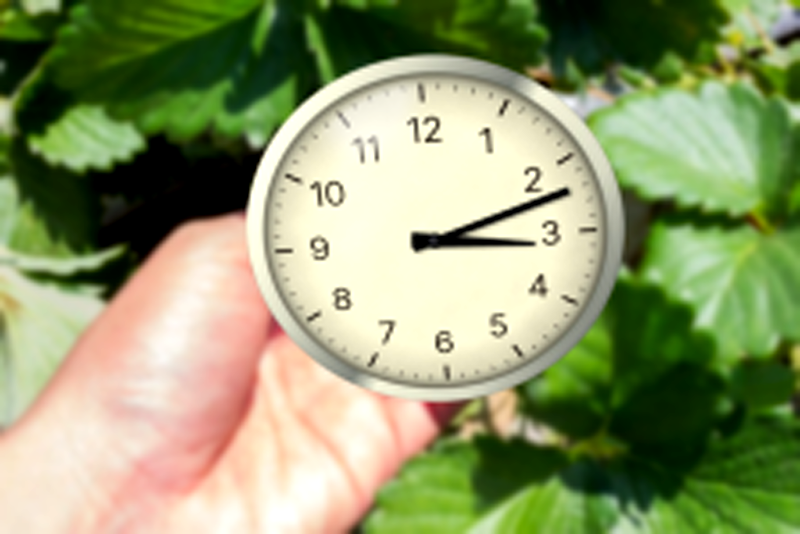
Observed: 3 h 12 min
